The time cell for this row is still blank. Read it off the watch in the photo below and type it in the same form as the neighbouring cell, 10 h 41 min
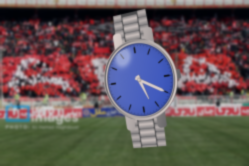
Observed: 5 h 20 min
